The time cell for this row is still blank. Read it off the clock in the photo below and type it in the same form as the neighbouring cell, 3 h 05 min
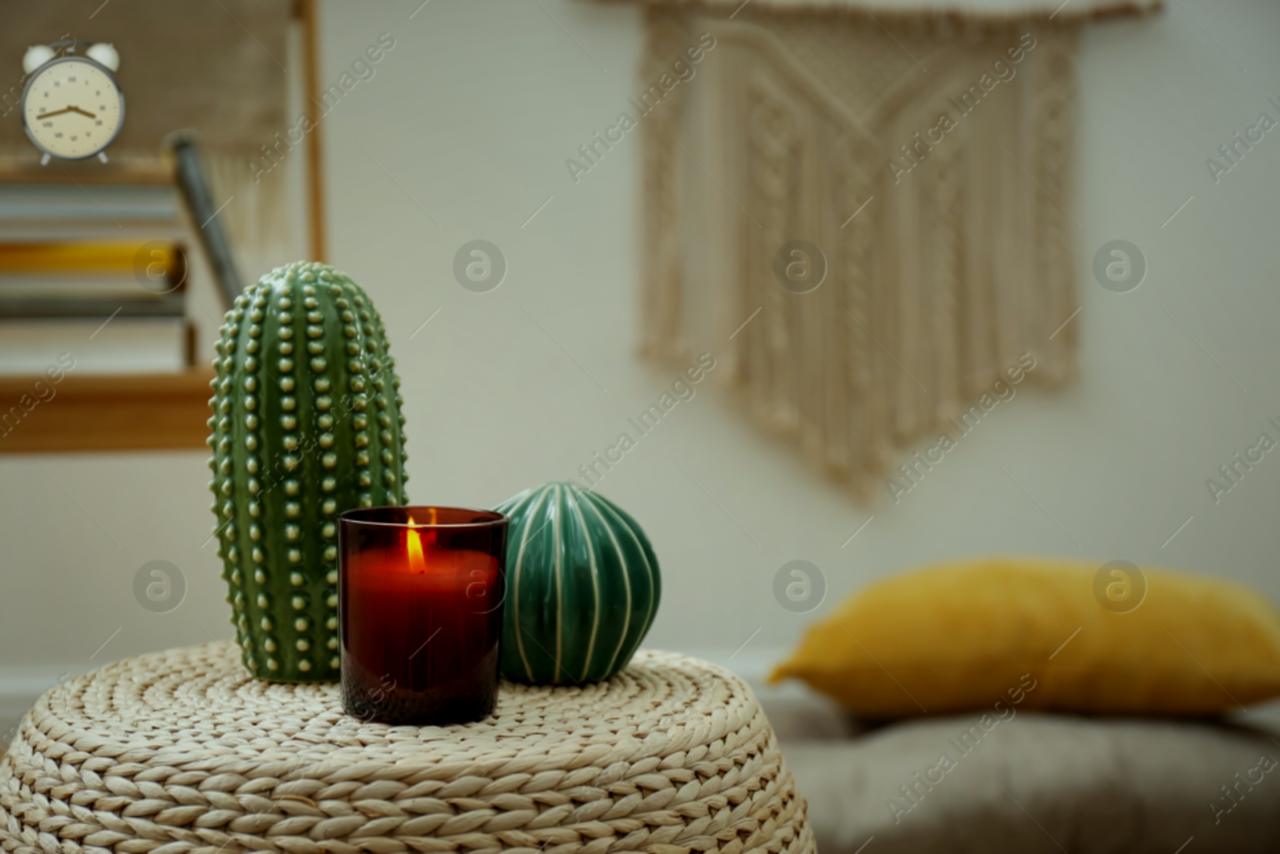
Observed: 3 h 43 min
